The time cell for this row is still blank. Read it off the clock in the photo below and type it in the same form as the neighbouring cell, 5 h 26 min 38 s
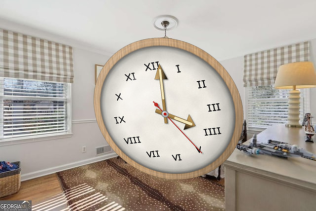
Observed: 4 h 01 min 25 s
